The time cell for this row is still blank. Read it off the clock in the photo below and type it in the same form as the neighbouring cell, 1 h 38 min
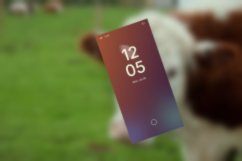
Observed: 12 h 05 min
